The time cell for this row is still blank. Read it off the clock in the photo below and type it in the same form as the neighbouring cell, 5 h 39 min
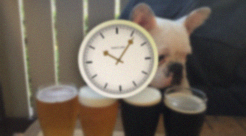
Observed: 10 h 06 min
